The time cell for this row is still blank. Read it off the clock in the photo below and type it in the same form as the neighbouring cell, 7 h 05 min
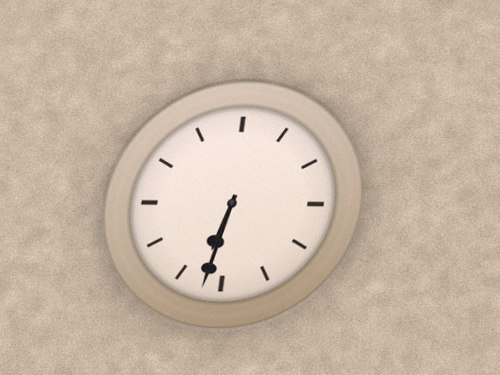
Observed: 6 h 32 min
